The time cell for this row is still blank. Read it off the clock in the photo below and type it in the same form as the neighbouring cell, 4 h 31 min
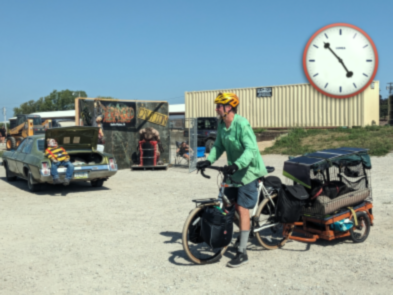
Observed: 4 h 53 min
